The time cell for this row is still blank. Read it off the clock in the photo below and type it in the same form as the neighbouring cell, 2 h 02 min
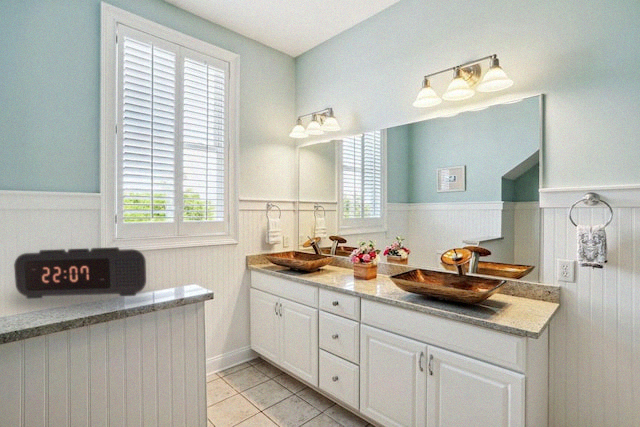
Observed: 22 h 07 min
